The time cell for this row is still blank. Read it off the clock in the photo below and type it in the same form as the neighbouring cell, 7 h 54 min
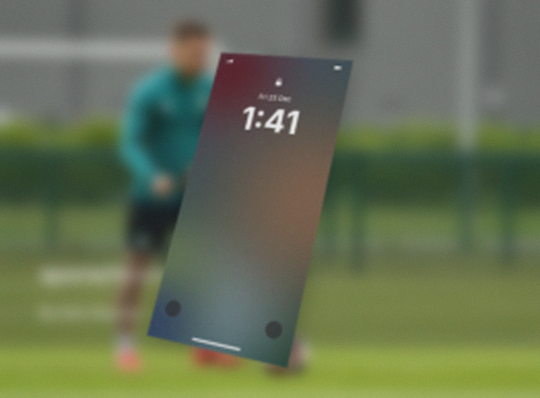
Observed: 1 h 41 min
